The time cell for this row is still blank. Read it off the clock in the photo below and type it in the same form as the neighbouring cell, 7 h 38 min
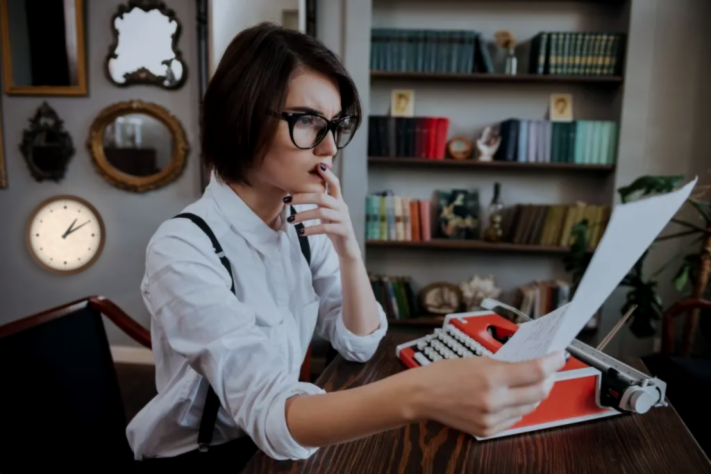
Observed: 1 h 10 min
